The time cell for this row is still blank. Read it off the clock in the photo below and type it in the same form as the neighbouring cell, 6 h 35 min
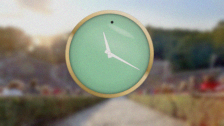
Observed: 11 h 19 min
